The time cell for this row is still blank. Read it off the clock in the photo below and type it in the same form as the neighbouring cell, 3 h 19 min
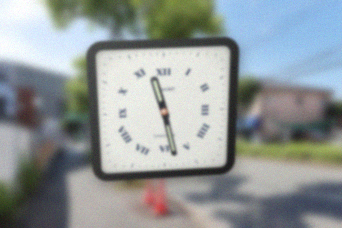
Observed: 11 h 28 min
